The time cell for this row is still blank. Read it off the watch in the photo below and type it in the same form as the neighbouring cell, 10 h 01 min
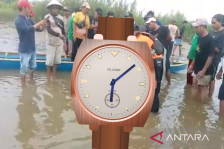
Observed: 6 h 08 min
